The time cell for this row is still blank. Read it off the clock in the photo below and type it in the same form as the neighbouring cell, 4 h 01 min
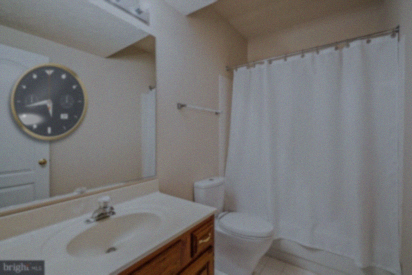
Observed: 5 h 43 min
